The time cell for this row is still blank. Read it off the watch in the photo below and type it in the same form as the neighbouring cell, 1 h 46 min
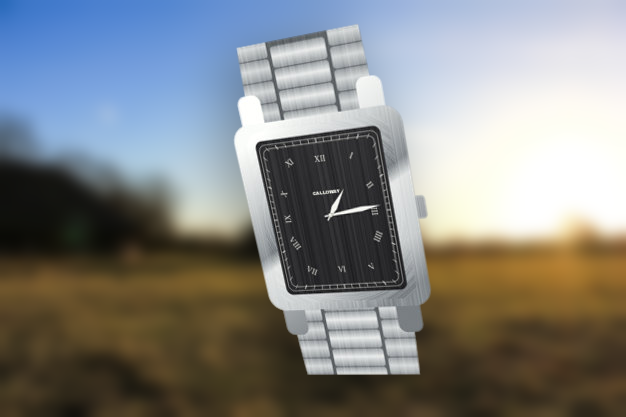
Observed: 1 h 14 min
